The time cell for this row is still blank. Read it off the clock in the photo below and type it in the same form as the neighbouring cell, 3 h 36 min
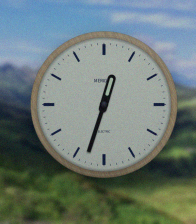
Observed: 12 h 33 min
